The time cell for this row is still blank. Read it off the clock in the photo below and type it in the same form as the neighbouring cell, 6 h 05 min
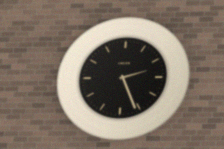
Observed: 2 h 26 min
